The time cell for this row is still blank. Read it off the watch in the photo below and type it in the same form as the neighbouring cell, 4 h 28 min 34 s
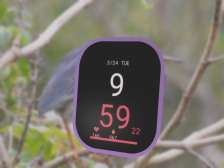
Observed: 9 h 59 min 22 s
